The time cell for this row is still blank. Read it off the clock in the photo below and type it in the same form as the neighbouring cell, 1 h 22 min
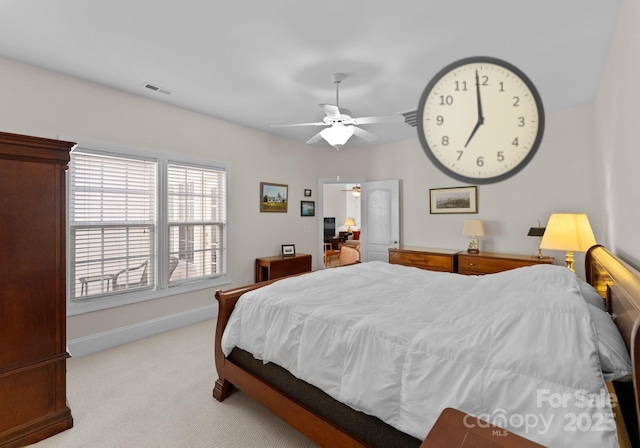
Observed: 6 h 59 min
